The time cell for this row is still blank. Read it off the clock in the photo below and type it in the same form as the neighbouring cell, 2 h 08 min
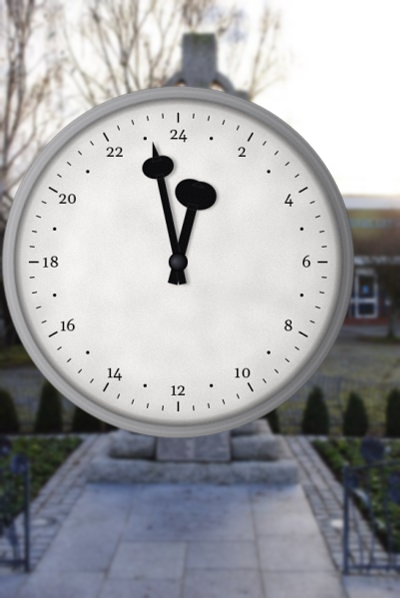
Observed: 0 h 58 min
